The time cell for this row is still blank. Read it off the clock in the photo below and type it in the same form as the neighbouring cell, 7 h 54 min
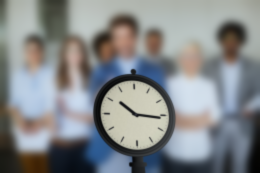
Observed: 10 h 16 min
